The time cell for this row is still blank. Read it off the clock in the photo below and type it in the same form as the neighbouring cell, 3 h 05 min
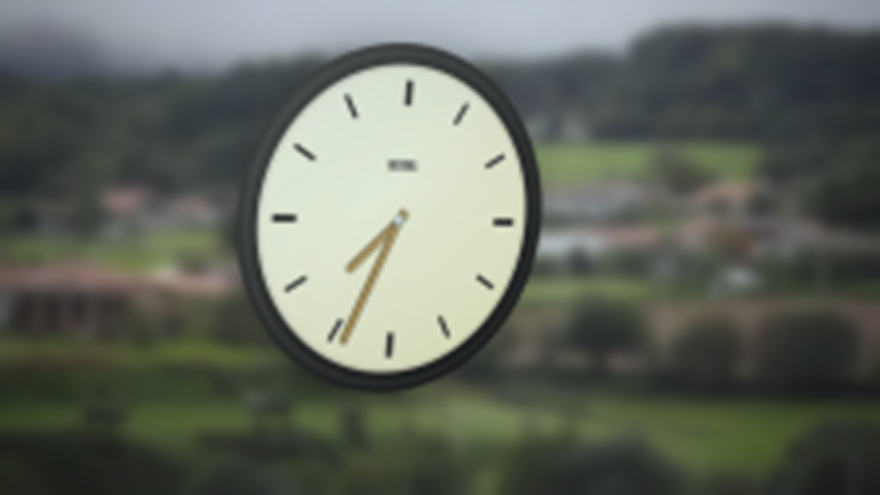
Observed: 7 h 34 min
